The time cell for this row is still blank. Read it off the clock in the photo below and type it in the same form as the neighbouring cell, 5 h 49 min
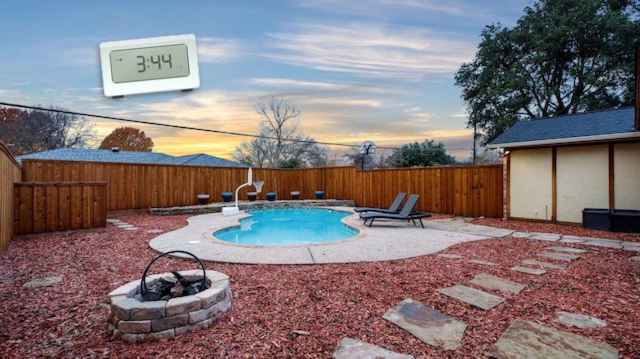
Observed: 3 h 44 min
